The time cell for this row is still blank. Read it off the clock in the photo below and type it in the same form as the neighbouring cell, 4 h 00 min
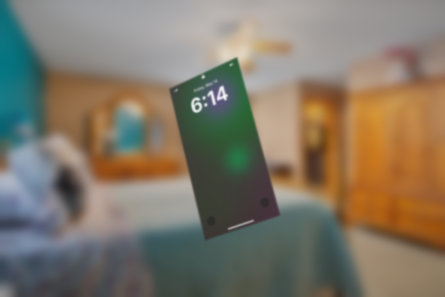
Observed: 6 h 14 min
